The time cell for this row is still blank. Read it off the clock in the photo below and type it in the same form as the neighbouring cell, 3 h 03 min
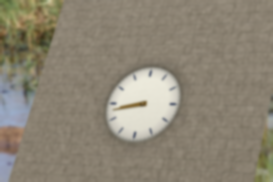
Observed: 8 h 43 min
